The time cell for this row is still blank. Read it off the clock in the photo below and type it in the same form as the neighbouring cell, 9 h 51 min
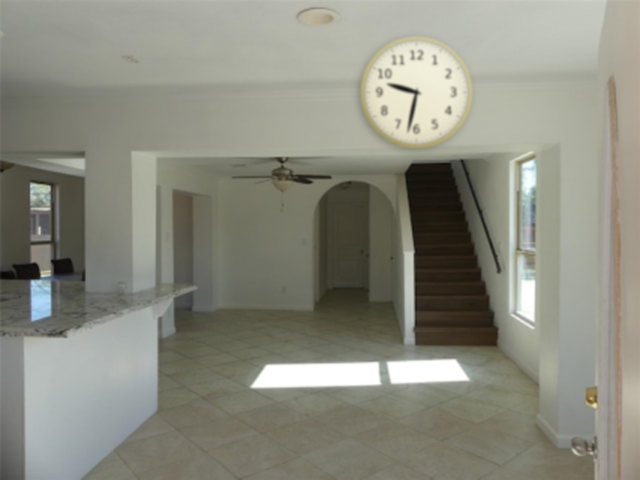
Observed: 9 h 32 min
